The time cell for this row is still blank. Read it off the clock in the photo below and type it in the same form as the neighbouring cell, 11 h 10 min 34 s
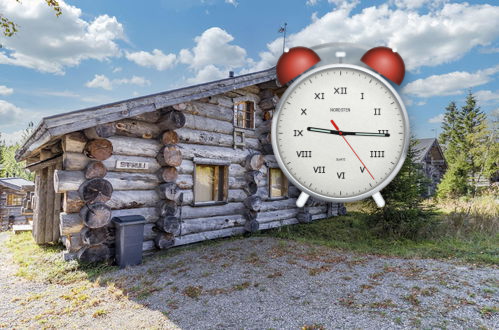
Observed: 9 h 15 min 24 s
